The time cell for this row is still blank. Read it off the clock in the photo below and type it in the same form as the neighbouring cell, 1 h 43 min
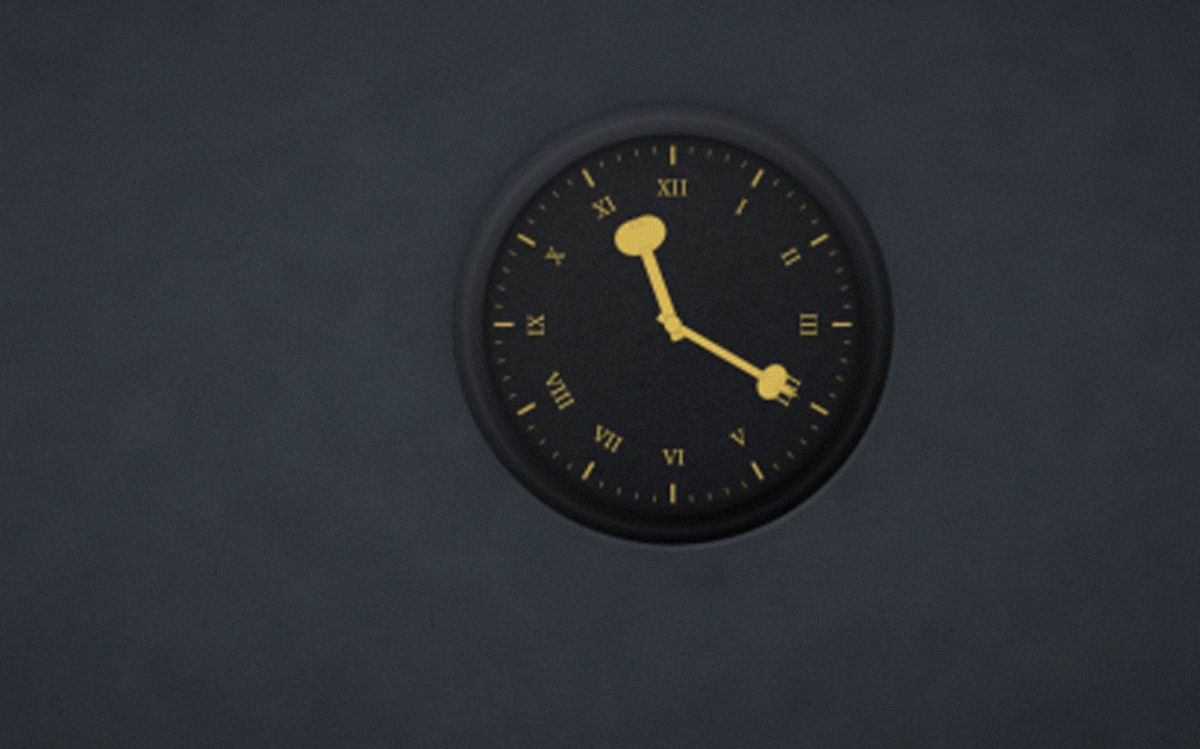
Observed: 11 h 20 min
